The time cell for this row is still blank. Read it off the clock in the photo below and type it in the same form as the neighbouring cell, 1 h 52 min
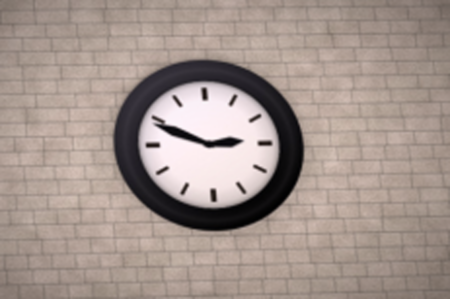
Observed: 2 h 49 min
